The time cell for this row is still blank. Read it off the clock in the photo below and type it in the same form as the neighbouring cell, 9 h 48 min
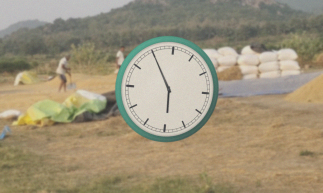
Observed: 5 h 55 min
